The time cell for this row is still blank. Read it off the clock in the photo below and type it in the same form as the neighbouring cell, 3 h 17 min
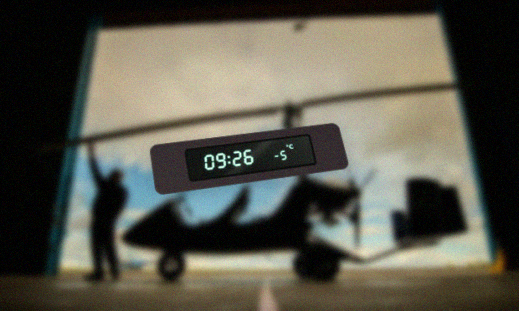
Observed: 9 h 26 min
